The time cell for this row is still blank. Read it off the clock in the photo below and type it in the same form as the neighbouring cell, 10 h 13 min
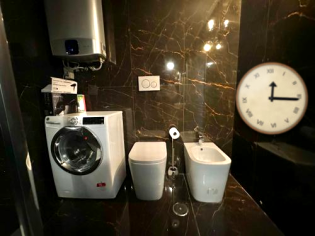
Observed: 12 h 16 min
